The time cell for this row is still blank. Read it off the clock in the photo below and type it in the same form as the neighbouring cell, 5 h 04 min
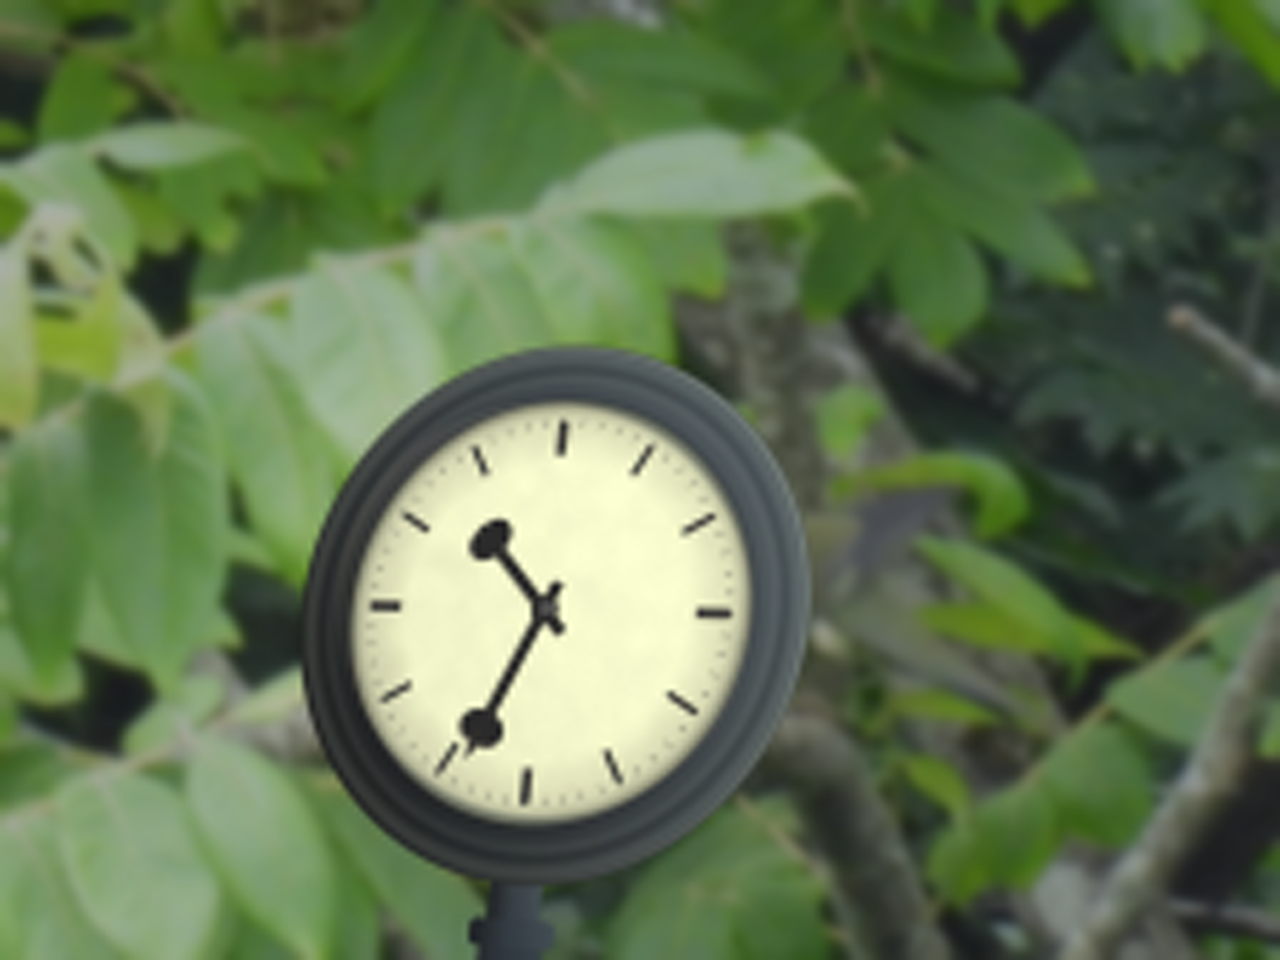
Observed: 10 h 34 min
